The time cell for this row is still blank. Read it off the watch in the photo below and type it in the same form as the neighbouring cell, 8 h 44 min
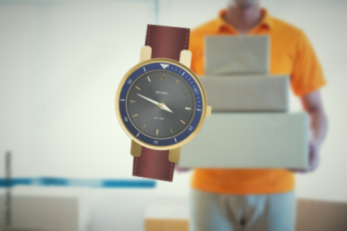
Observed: 3 h 48 min
